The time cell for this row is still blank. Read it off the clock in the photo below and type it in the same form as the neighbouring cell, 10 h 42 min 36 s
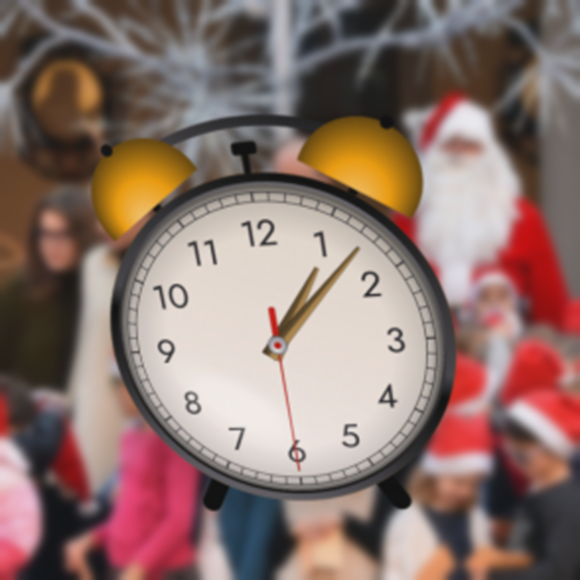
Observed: 1 h 07 min 30 s
